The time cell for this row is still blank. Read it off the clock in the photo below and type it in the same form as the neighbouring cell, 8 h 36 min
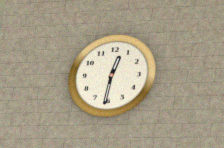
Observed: 12 h 31 min
